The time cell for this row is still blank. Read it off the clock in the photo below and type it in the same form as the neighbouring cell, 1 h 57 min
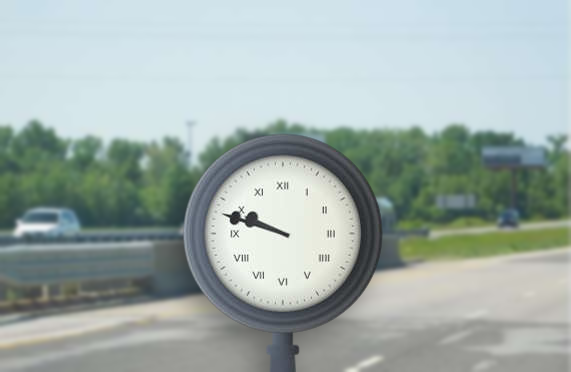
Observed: 9 h 48 min
